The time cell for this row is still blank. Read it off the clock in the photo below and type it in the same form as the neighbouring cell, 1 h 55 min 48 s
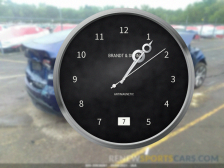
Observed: 1 h 06 min 09 s
